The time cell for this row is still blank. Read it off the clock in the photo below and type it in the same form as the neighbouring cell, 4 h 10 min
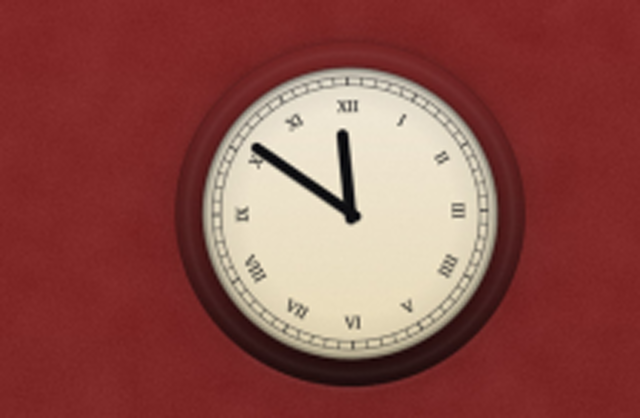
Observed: 11 h 51 min
